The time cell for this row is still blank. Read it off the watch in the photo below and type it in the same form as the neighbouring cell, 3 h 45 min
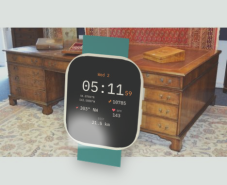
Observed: 5 h 11 min
